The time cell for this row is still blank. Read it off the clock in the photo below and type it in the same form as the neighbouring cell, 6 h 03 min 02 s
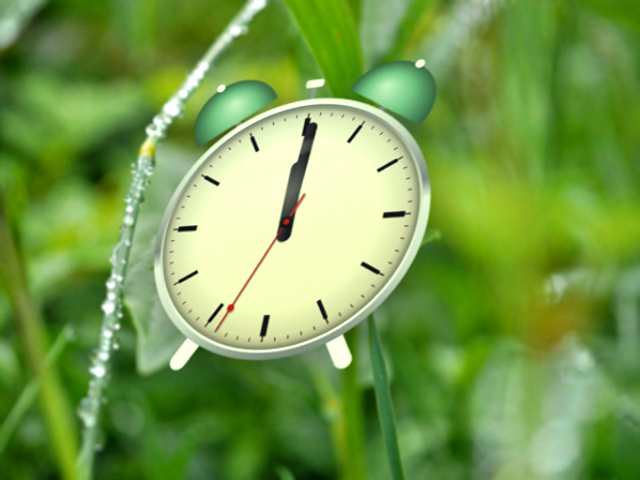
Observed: 12 h 00 min 34 s
